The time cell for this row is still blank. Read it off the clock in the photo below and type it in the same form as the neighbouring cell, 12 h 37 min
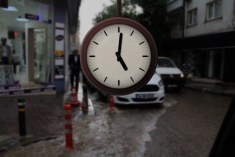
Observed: 5 h 01 min
